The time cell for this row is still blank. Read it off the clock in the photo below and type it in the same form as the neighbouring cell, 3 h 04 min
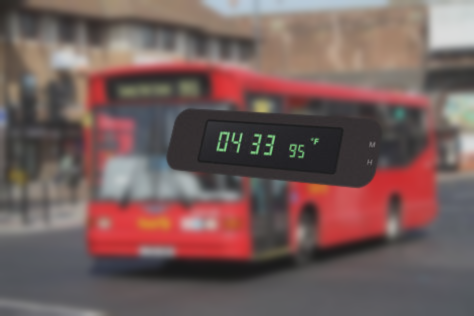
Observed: 4 h 33 min
